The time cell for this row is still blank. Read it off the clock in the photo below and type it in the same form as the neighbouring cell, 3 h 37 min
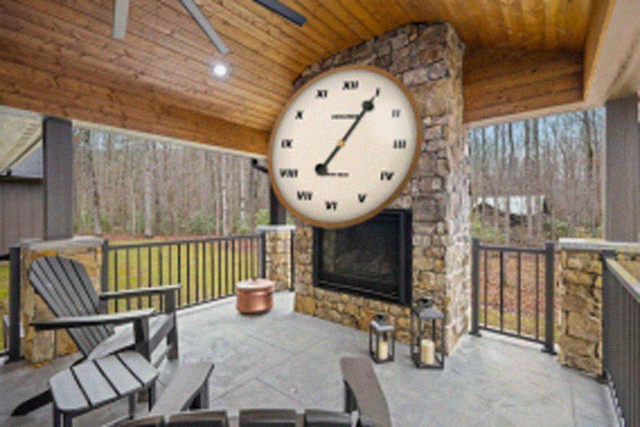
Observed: 7 h 05 min
